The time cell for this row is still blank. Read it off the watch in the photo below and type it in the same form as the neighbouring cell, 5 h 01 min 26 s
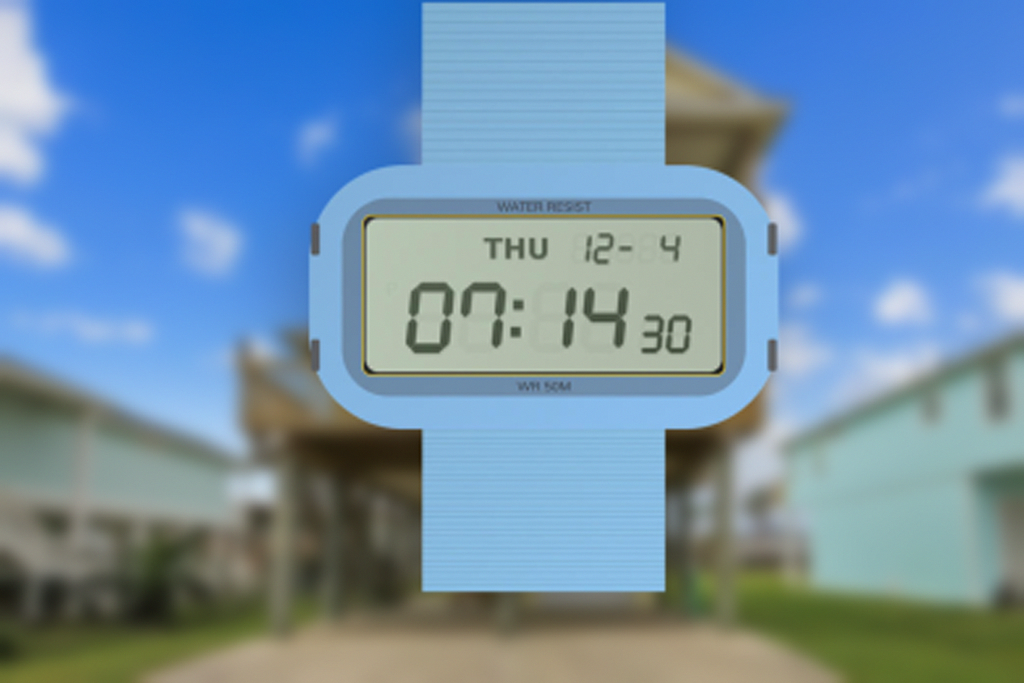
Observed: 7 h 14 min 30 s
